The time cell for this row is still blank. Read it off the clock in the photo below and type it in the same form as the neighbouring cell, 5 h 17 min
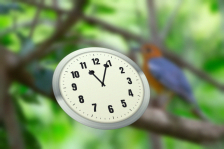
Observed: 11 h 04 min
